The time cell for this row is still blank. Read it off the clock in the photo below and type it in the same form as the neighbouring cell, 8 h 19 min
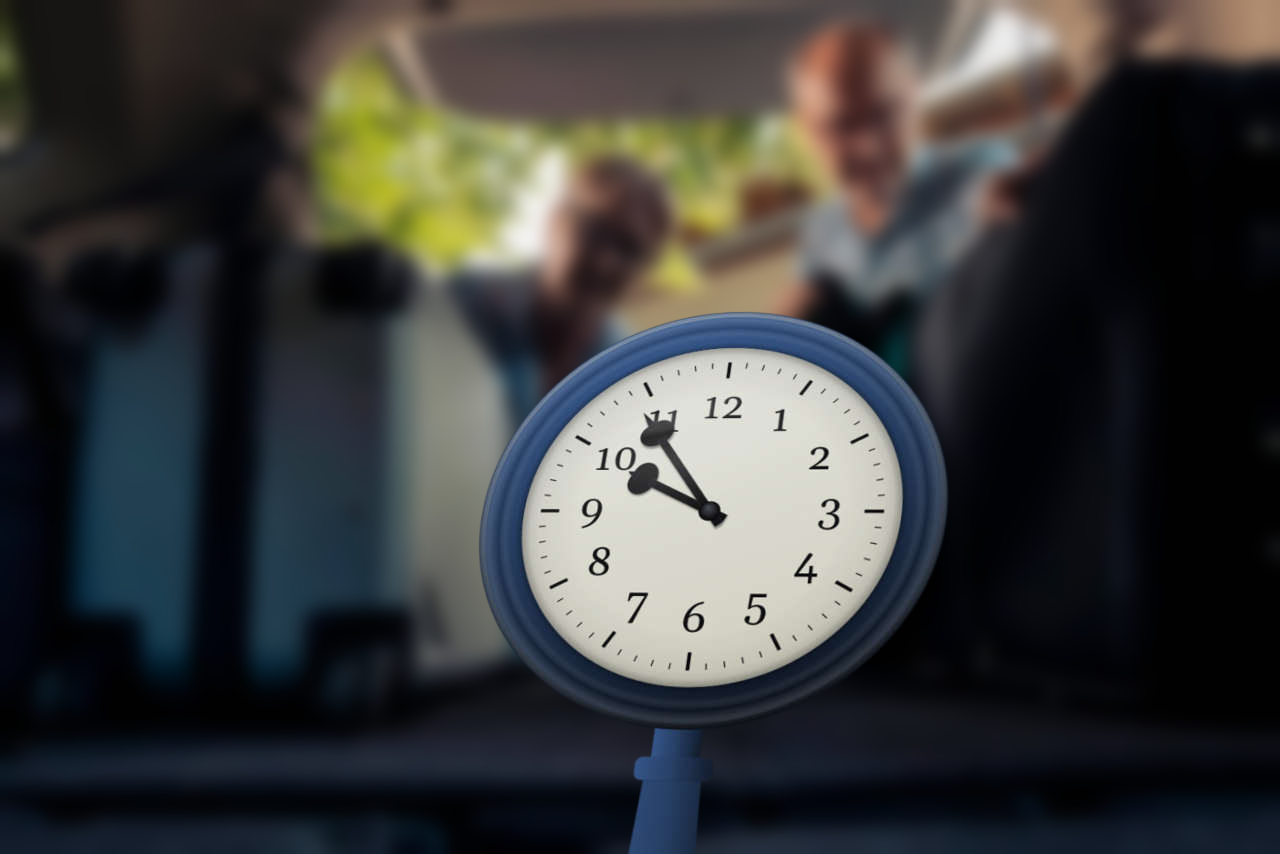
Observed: 9 h 54 min
